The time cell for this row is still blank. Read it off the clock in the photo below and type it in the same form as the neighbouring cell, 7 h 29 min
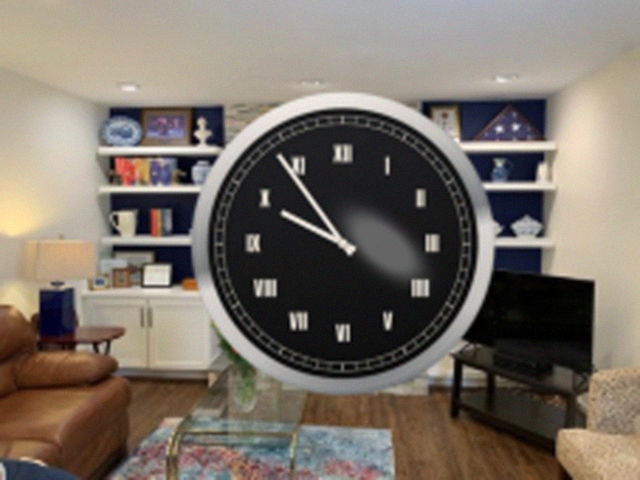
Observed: 9 h 54 min
